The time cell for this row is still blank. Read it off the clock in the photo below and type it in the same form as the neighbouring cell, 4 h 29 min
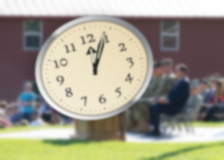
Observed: 12 h 04 min
